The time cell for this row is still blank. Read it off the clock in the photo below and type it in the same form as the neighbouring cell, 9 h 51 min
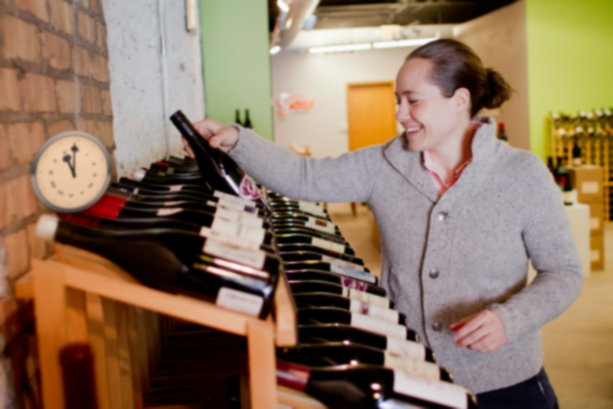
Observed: 10 h 59 min
